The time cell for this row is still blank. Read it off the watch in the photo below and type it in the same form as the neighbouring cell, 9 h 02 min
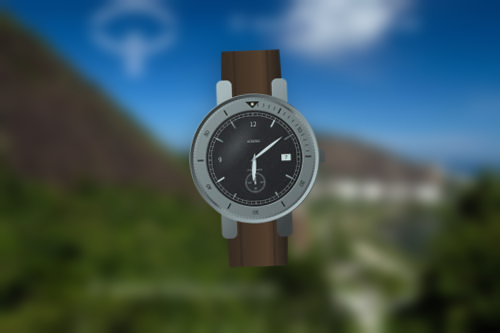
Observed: 6 h 09 min
